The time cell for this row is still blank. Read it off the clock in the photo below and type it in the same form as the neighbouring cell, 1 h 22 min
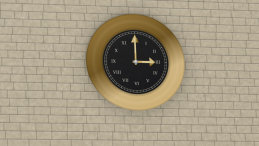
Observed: 3 h 00 min
